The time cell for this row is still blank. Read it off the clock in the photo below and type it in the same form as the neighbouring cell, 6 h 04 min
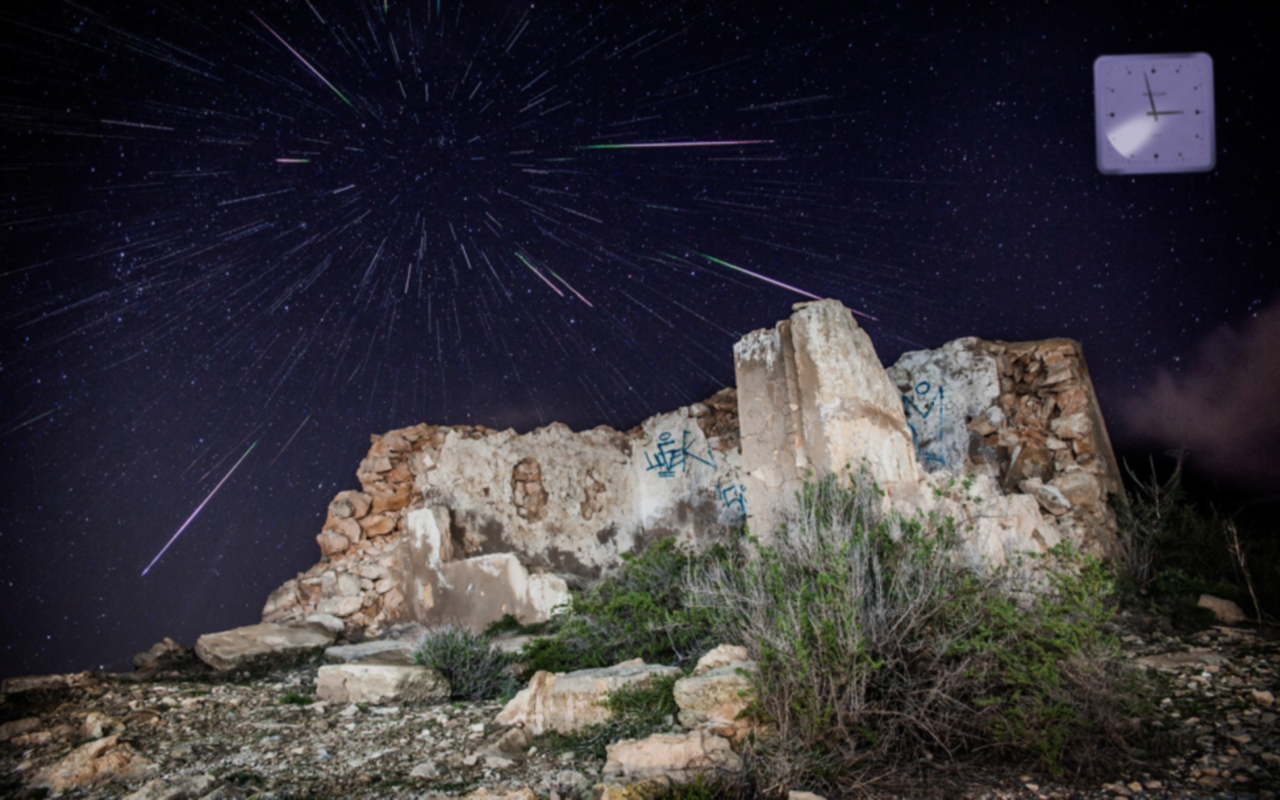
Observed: 2 h 58 min
